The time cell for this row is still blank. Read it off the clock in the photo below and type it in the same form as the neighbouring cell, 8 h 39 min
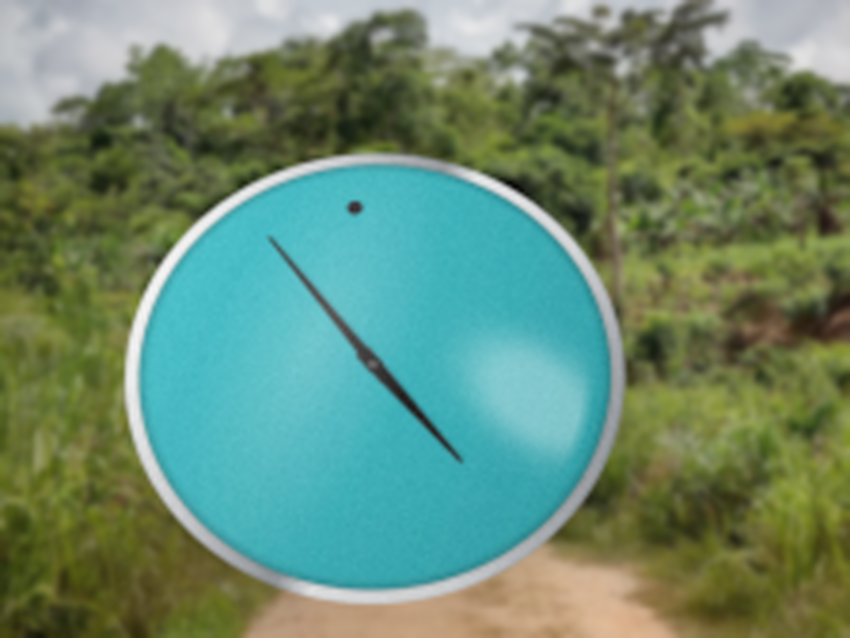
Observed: 4 h 55 min
